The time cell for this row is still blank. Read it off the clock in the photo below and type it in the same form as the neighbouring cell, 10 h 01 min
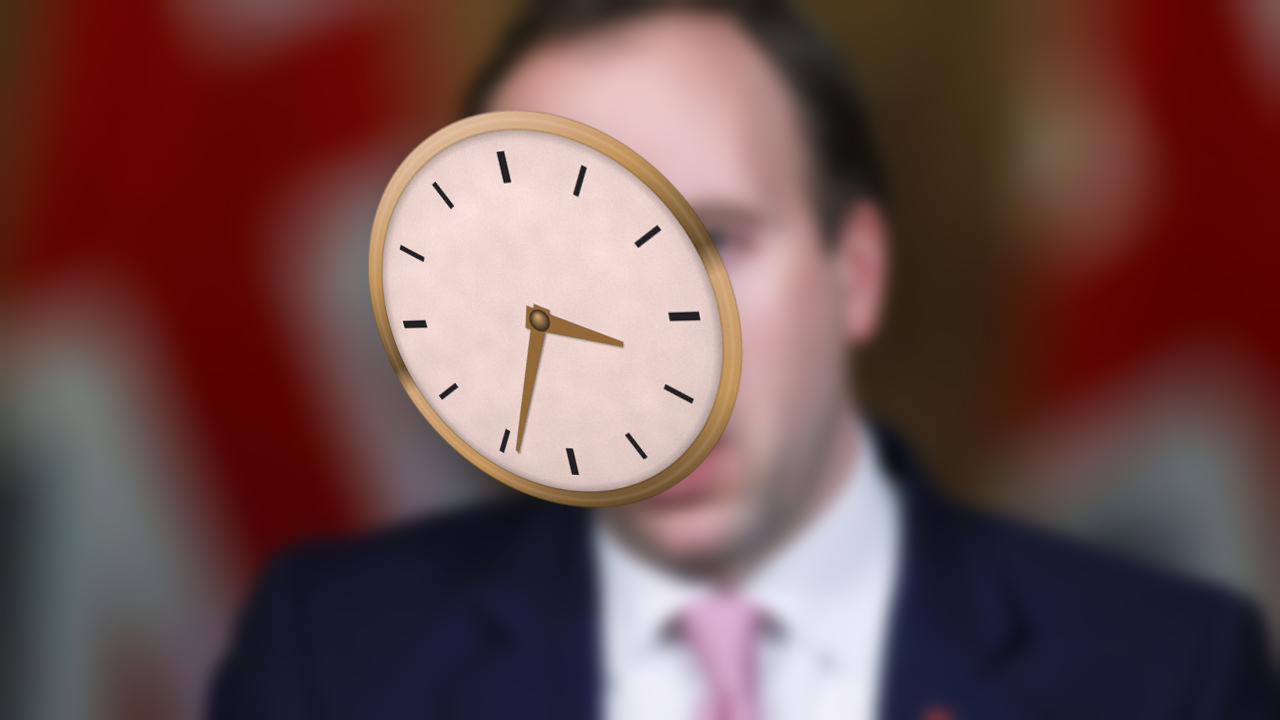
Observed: 3 h 34 min
